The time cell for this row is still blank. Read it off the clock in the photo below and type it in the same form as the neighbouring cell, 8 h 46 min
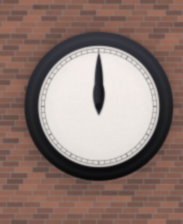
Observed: 12 h 00 min
